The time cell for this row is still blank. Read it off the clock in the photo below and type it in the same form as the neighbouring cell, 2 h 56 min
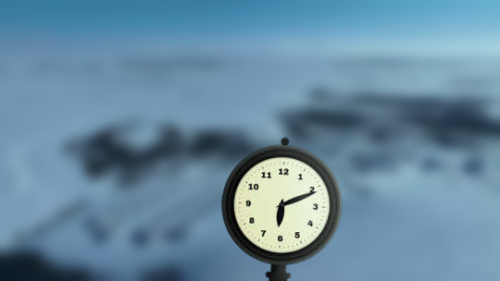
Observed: 6 h 11 min
